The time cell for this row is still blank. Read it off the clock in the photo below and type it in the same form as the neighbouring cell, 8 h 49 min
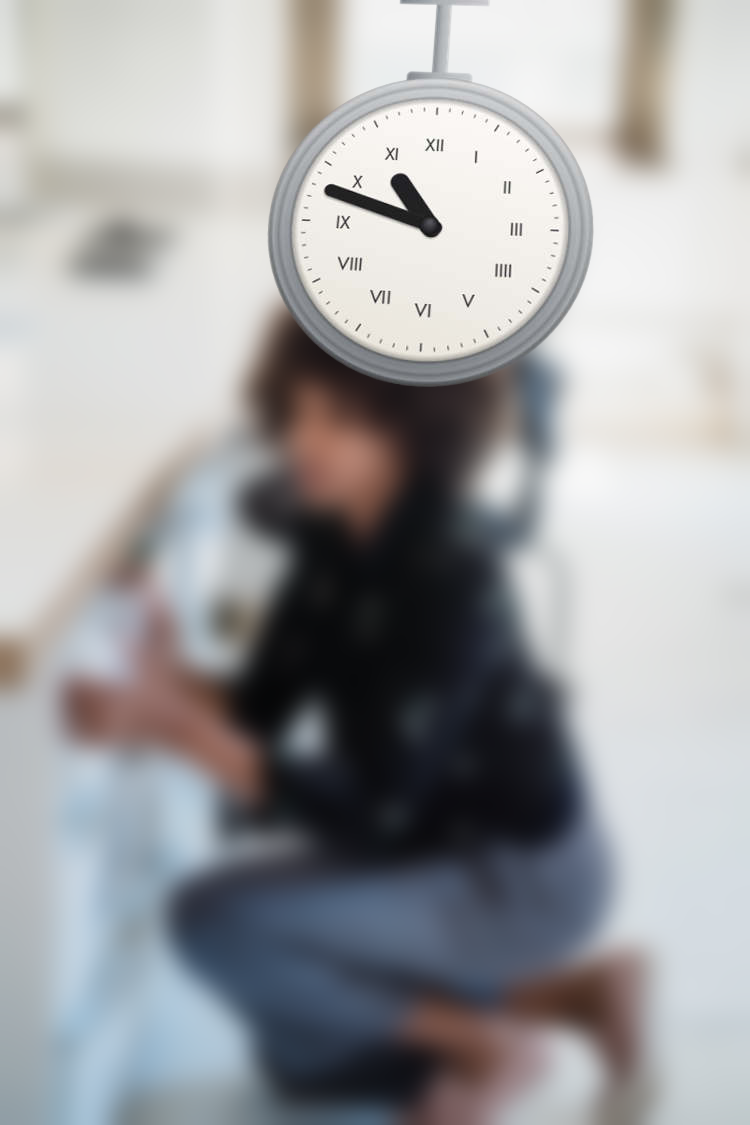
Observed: 10 h 48 min
